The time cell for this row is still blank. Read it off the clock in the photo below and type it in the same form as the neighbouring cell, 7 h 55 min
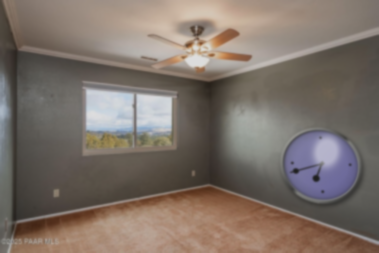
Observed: 6 h 42 min
